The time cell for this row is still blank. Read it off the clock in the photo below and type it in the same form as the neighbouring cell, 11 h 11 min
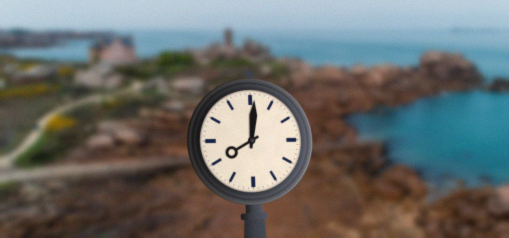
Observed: 8 h 01 min
